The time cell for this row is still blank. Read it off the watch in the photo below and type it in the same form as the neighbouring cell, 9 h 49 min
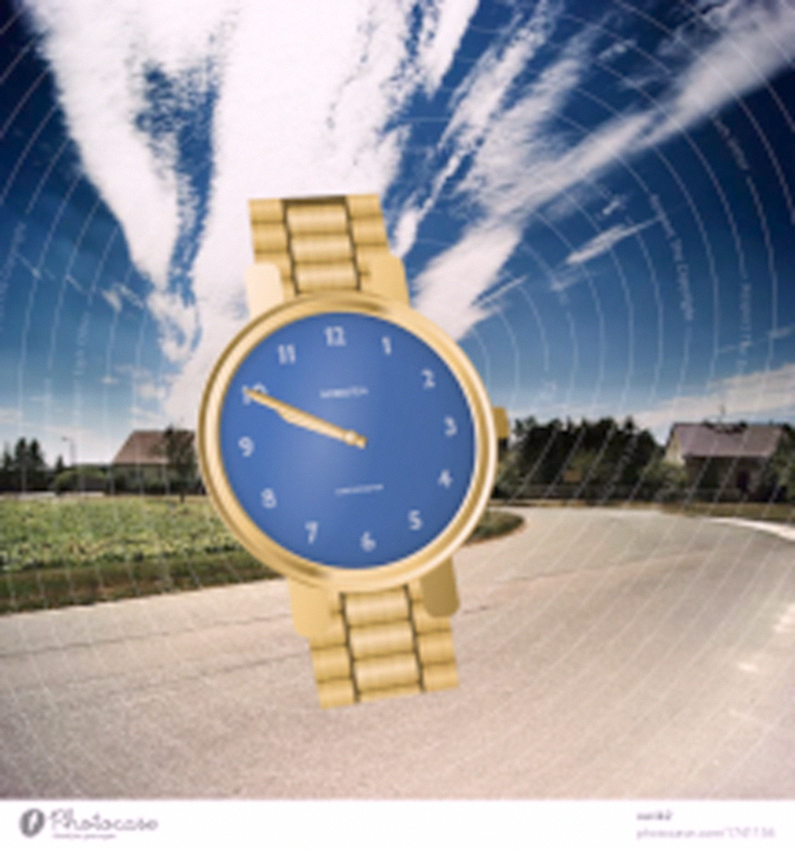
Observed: 9 h 50 min
